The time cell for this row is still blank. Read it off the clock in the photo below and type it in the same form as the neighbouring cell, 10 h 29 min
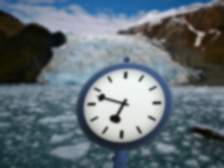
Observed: 6 h 48 min
